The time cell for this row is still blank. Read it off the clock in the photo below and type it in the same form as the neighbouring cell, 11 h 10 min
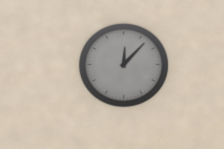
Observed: 12 h 07 min
